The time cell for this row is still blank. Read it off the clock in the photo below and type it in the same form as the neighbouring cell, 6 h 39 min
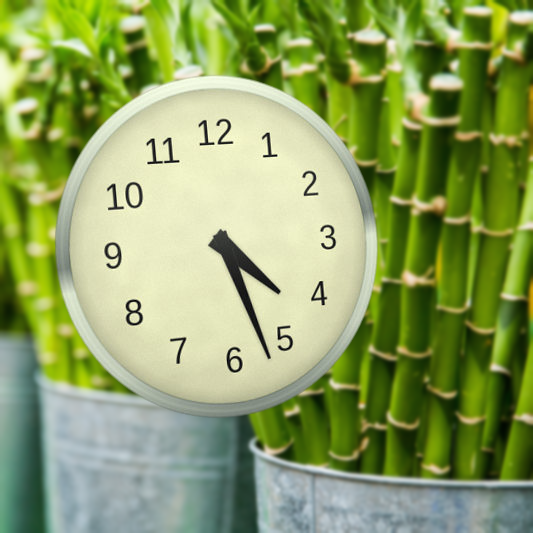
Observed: 4 h 27 min
